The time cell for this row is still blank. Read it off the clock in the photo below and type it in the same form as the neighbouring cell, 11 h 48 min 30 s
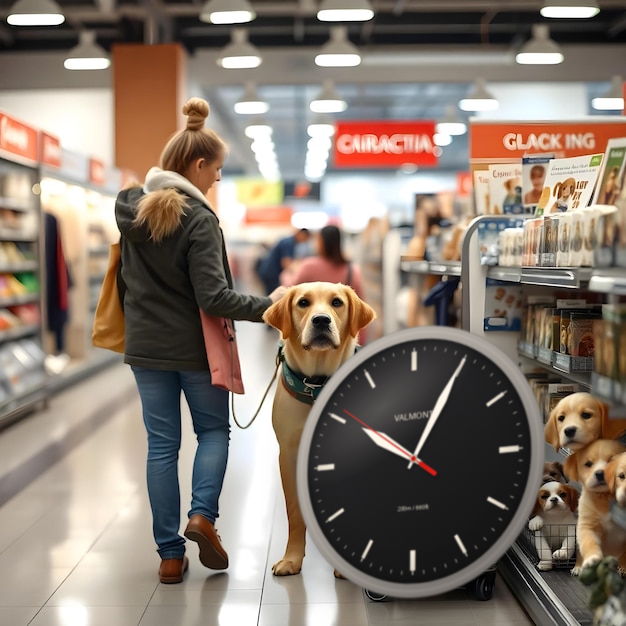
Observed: 10 h 04 min 51 s
